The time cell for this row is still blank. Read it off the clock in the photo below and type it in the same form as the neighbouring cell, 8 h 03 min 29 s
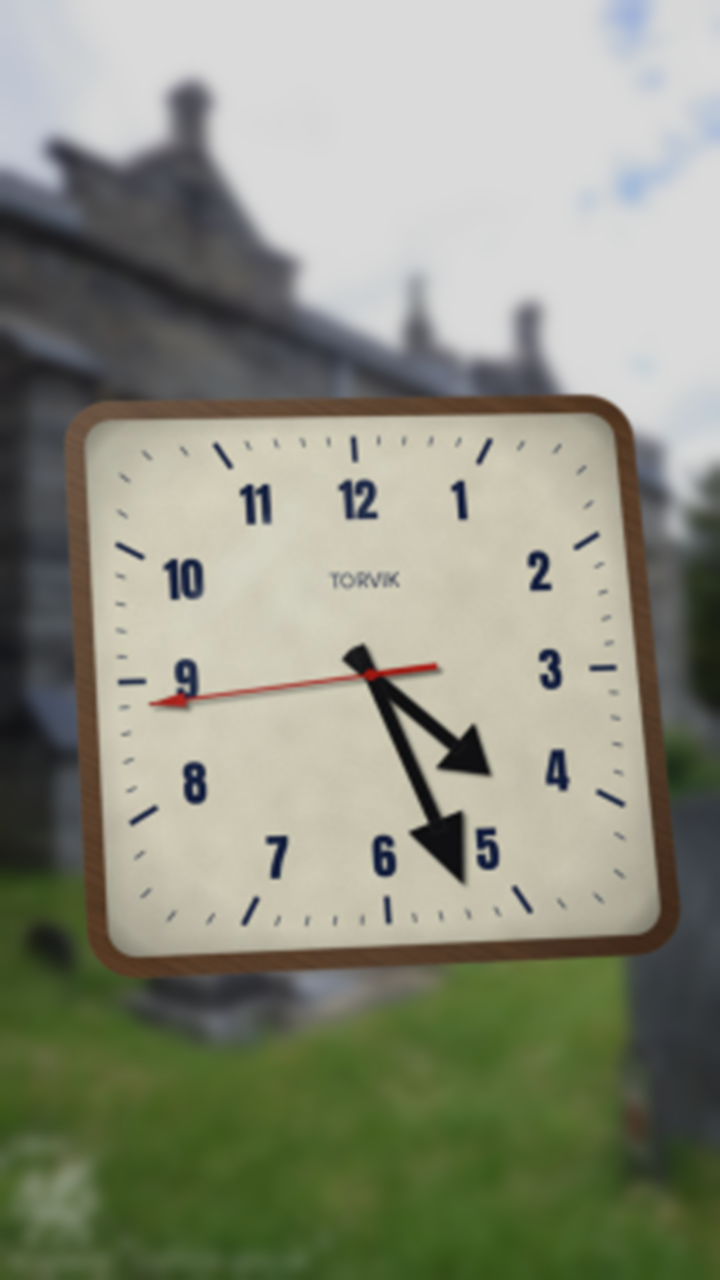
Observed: 4 h 26 min 44 s
